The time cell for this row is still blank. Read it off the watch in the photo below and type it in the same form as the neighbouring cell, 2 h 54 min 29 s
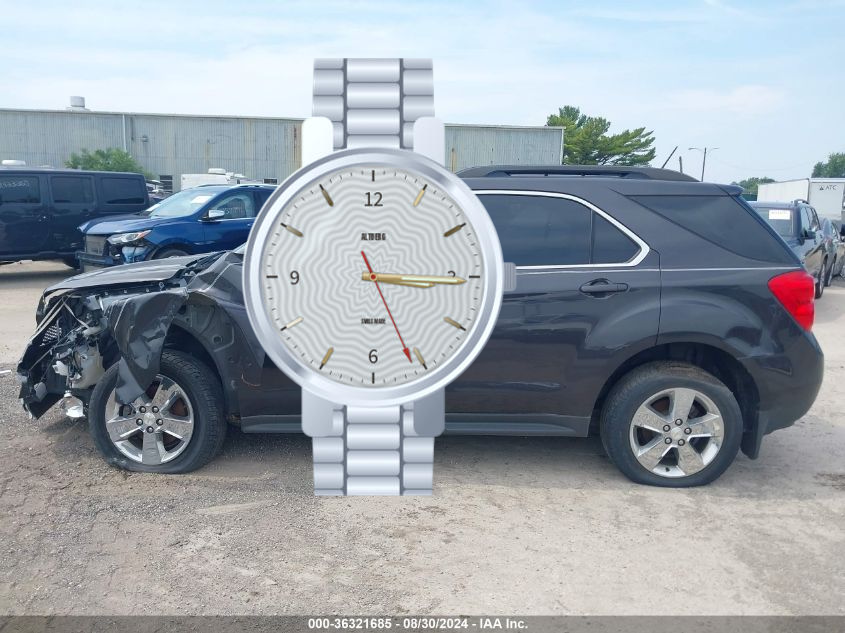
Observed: 3 h 15 min 26 s
